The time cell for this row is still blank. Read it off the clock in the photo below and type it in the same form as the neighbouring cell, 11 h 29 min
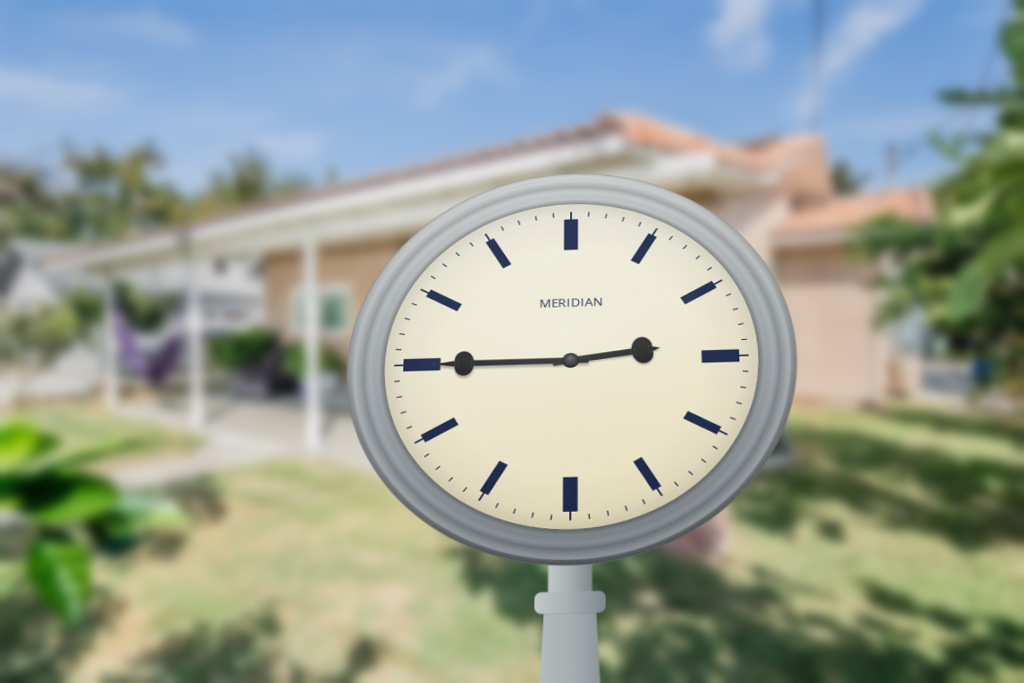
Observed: 2 h 45 min
